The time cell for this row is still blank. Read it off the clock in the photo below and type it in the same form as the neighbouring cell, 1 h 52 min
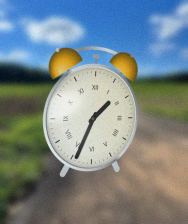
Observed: 1 h 34 min
